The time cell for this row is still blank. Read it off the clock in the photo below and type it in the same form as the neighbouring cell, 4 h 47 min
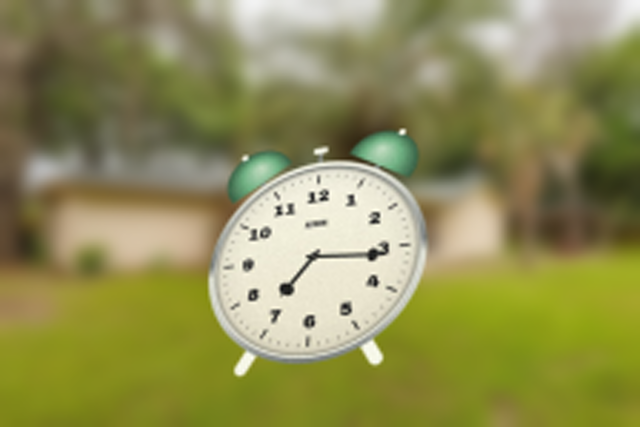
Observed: 7 h 16 min
